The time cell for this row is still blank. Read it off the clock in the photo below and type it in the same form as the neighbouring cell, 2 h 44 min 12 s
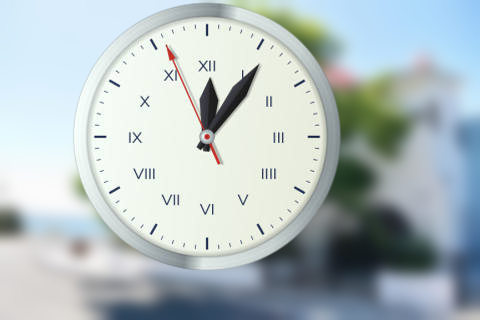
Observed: 12 h 05 min 56 s
